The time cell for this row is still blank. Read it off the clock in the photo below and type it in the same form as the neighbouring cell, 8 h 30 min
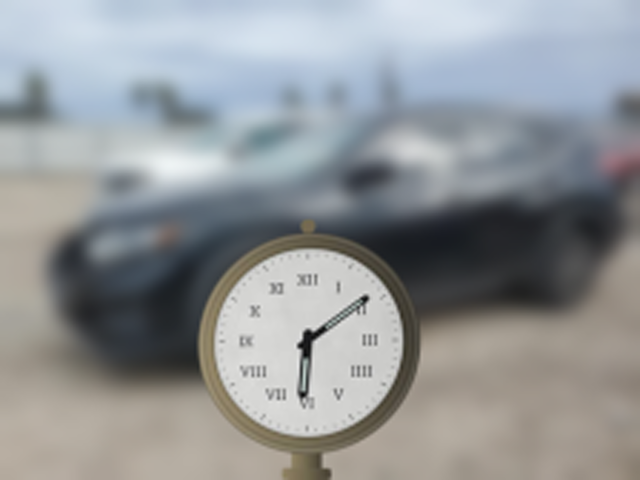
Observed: 6 h 09 min
